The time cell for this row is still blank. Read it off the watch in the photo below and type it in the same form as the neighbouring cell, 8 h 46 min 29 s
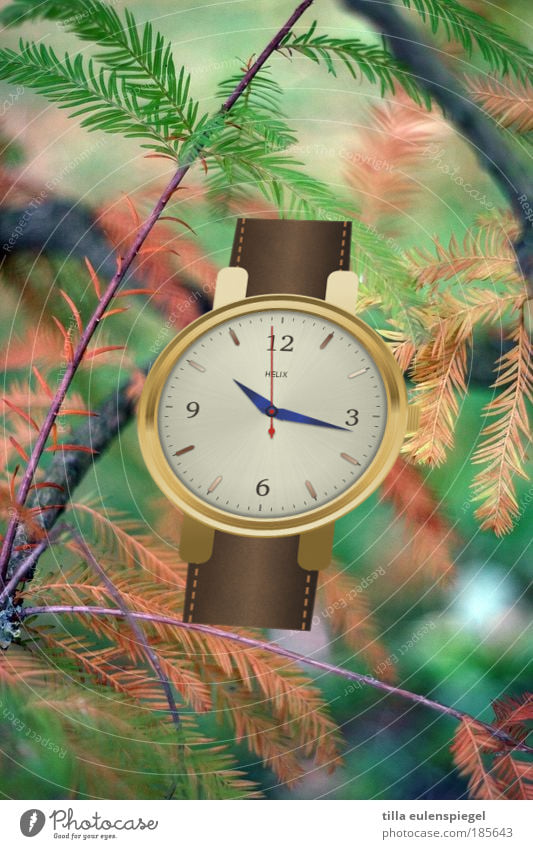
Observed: 10 h 16 min 59 s
